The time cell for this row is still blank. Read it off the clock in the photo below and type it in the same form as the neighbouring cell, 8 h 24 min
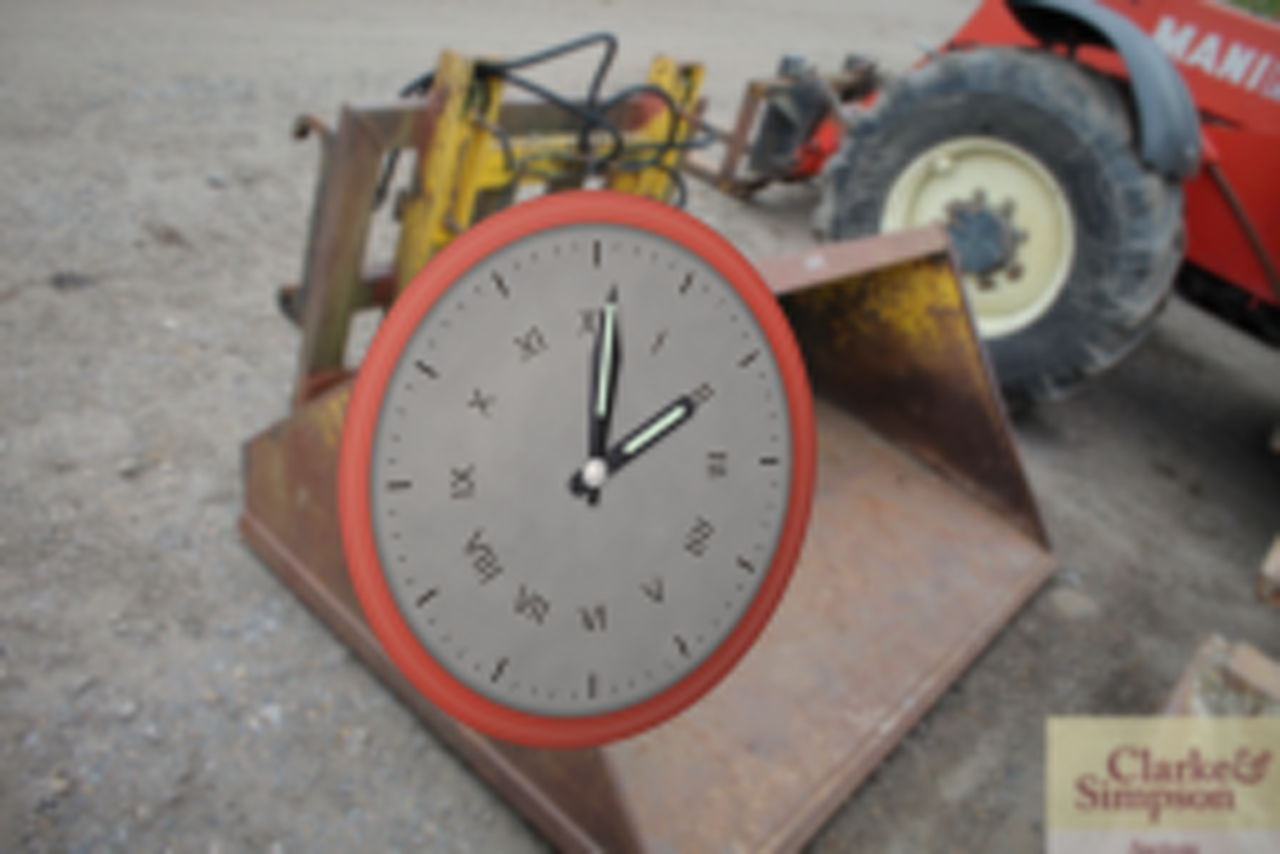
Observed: 2 h 01 min
